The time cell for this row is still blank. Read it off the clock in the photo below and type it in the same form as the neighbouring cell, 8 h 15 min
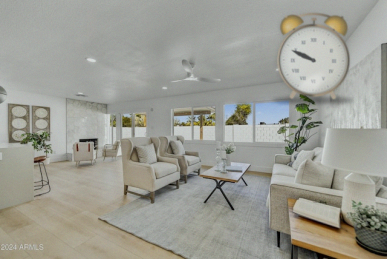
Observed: 9 h 49 min
